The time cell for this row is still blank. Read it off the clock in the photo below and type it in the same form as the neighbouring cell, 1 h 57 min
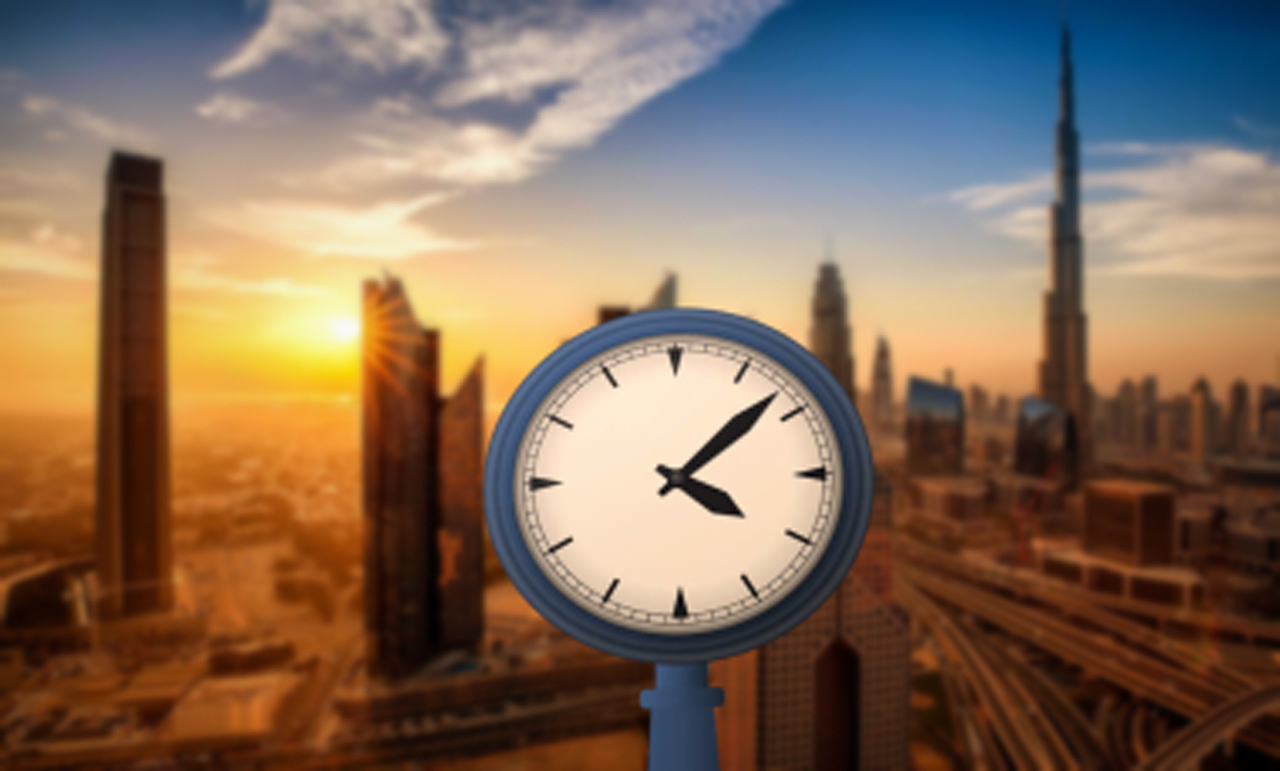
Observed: 4 h 08 min
